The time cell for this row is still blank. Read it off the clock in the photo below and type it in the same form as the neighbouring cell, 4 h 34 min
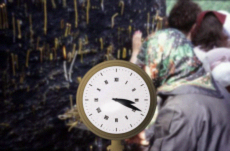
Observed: 3 h 19 min
